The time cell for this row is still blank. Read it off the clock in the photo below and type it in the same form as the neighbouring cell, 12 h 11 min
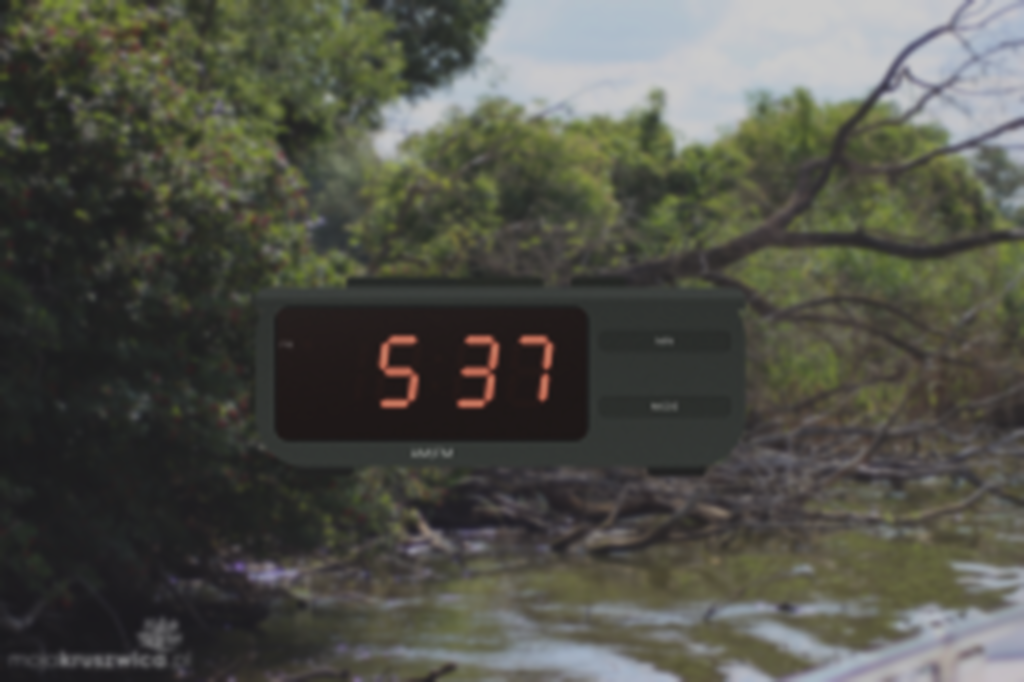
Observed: 5 h 37 min
